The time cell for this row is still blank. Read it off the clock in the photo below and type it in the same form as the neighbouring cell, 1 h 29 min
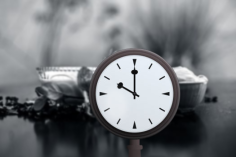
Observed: 10 h 00 min
